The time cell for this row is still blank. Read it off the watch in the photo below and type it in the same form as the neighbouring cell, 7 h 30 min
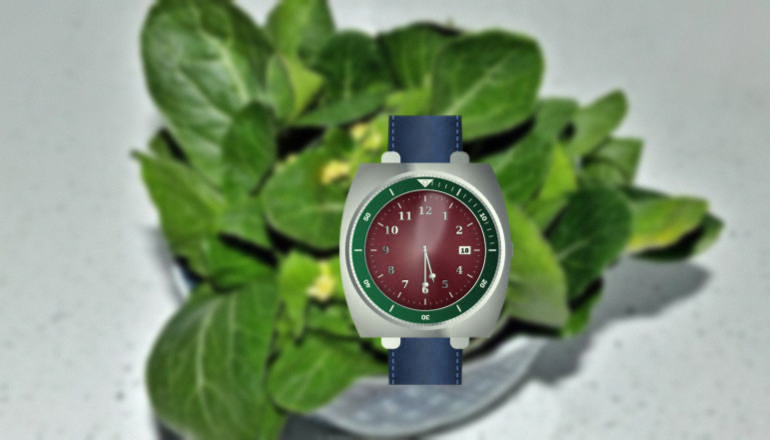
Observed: 5 h 30 min
